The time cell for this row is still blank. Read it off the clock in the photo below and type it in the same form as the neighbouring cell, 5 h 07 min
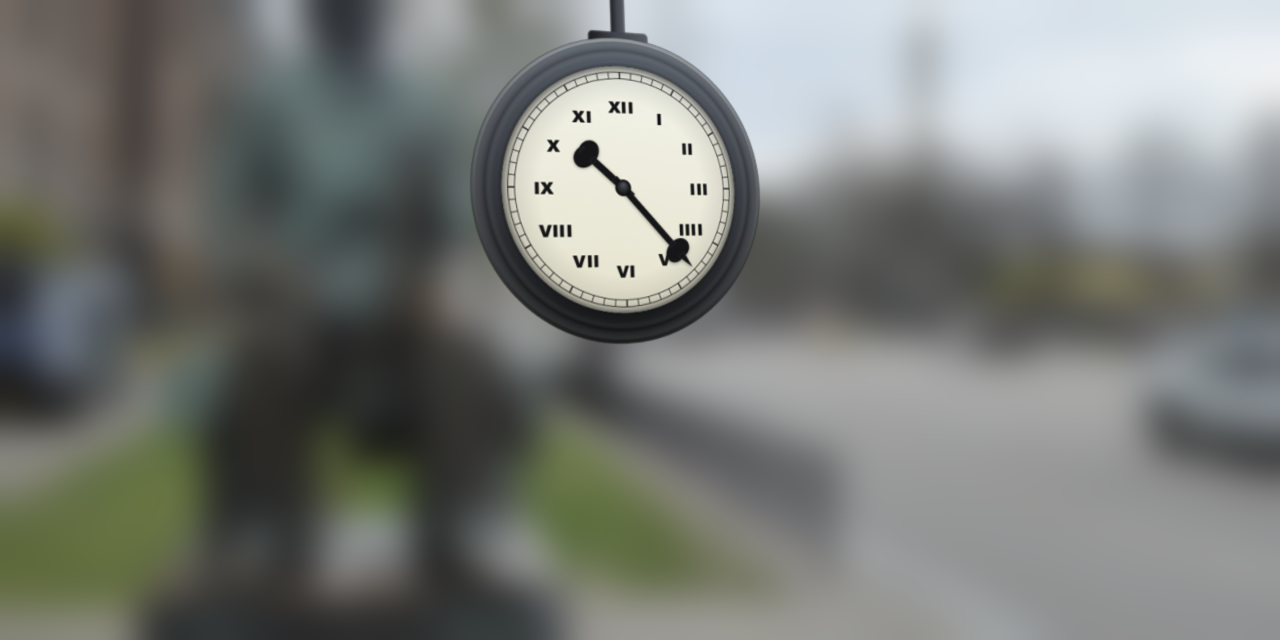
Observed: 10 h 23 min
